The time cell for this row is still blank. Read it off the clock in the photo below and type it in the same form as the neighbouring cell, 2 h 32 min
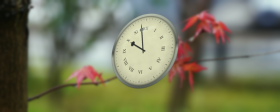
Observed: 9 h 58 min
